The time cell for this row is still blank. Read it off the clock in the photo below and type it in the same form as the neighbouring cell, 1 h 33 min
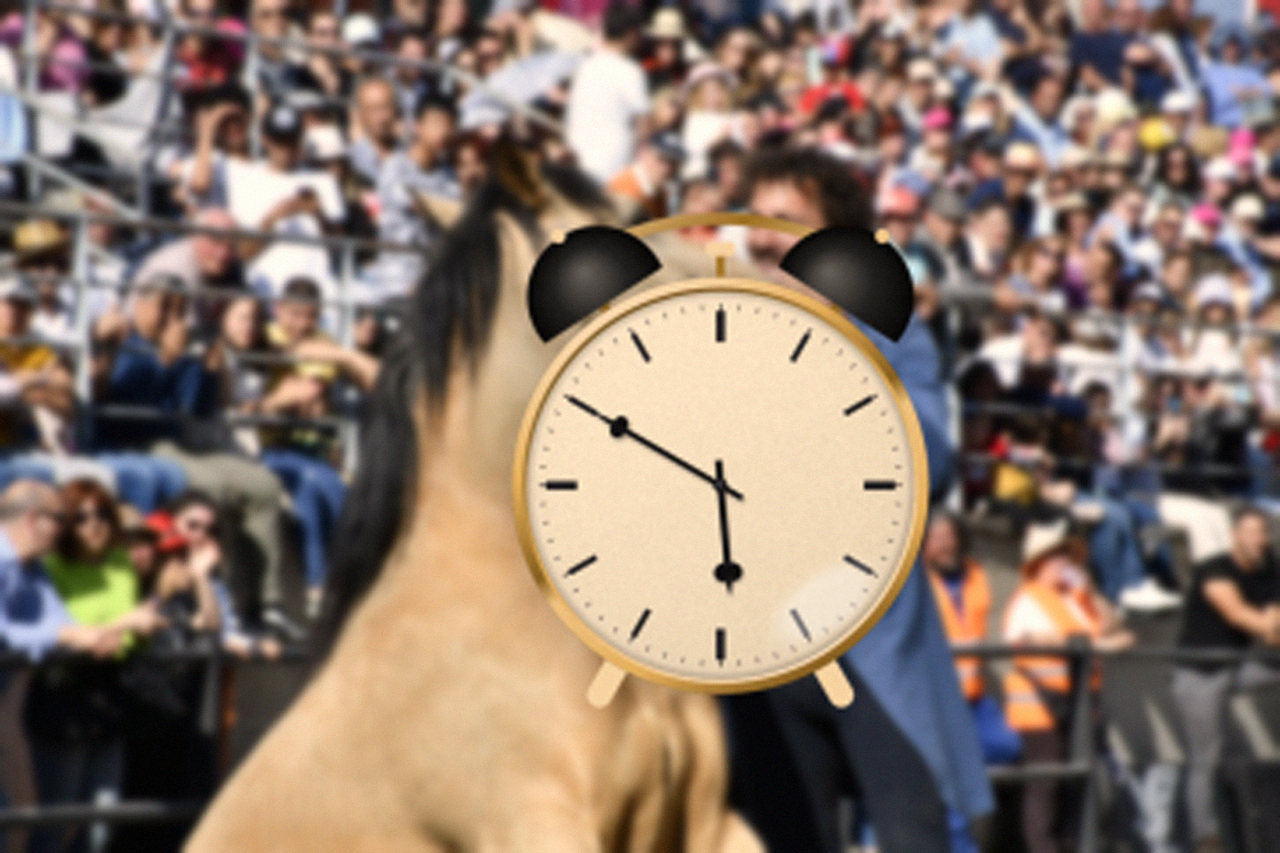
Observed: 5 h 50 min
